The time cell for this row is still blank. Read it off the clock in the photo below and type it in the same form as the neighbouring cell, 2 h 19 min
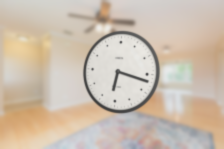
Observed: 6 h 17 min
